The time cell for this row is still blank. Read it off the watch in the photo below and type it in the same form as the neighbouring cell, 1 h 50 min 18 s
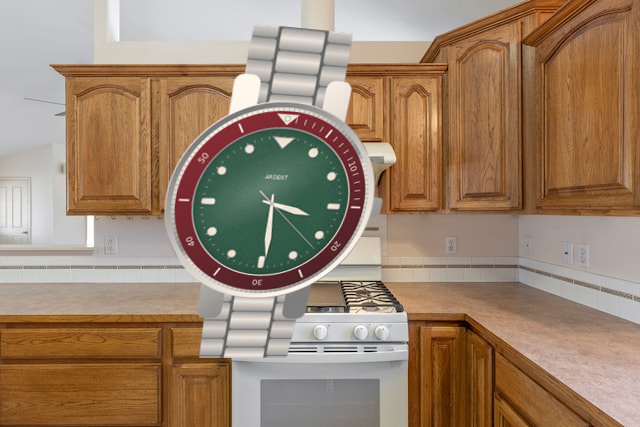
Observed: 3 h 29 min 22 s
